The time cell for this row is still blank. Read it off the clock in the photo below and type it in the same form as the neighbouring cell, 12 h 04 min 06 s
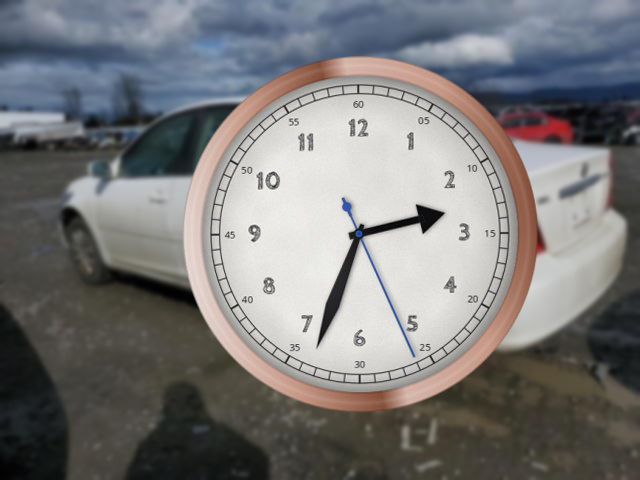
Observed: 2 h 33 min 26 s
